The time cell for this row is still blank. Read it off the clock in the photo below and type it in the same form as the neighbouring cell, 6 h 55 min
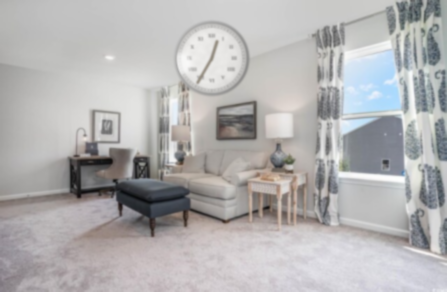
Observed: 12 h 35 min
